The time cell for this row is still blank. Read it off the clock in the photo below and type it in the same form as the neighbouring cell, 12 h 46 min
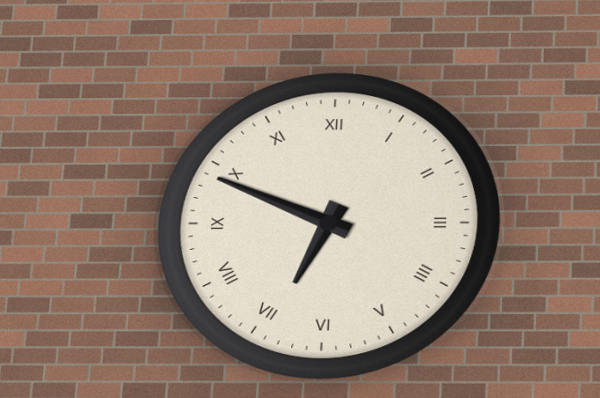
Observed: 6 h 49 min
